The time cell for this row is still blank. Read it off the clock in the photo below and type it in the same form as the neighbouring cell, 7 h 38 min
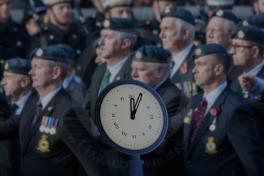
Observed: 12 h 04 min
